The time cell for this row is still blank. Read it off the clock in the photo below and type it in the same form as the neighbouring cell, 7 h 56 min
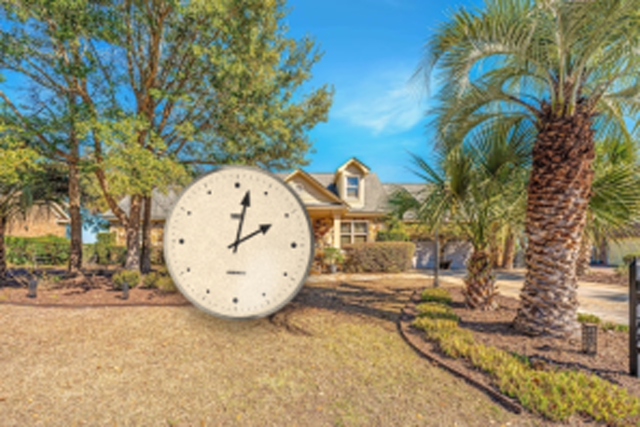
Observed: 2 h 02 min
